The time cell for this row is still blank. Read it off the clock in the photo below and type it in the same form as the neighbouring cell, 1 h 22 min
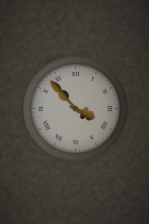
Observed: 3 h 53 min
